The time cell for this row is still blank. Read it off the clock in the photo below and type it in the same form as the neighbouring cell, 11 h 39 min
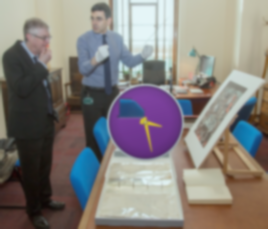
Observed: 3 h 28 min
